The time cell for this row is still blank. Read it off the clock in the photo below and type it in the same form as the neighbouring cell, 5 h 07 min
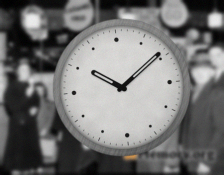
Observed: 10 h 09 min
